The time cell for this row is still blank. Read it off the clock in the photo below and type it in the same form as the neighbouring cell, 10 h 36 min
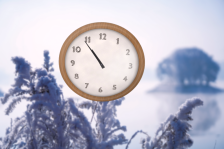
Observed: 10 h 54 min
